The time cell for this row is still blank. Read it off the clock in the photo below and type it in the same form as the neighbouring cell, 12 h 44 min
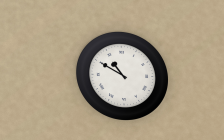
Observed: 10 h 50 min
